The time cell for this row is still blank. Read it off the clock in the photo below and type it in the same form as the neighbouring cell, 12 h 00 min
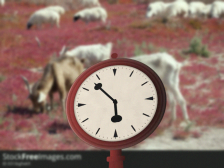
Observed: 5 h 53 min
